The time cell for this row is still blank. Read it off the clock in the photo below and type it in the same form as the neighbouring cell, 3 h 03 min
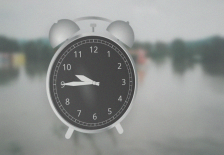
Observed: 9 h 45 min
